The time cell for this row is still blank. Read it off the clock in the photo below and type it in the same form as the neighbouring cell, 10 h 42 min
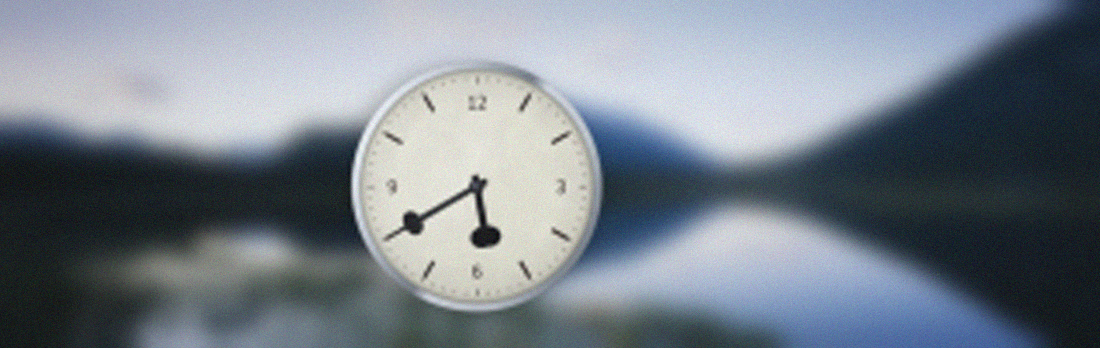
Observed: 5 h 40 min
